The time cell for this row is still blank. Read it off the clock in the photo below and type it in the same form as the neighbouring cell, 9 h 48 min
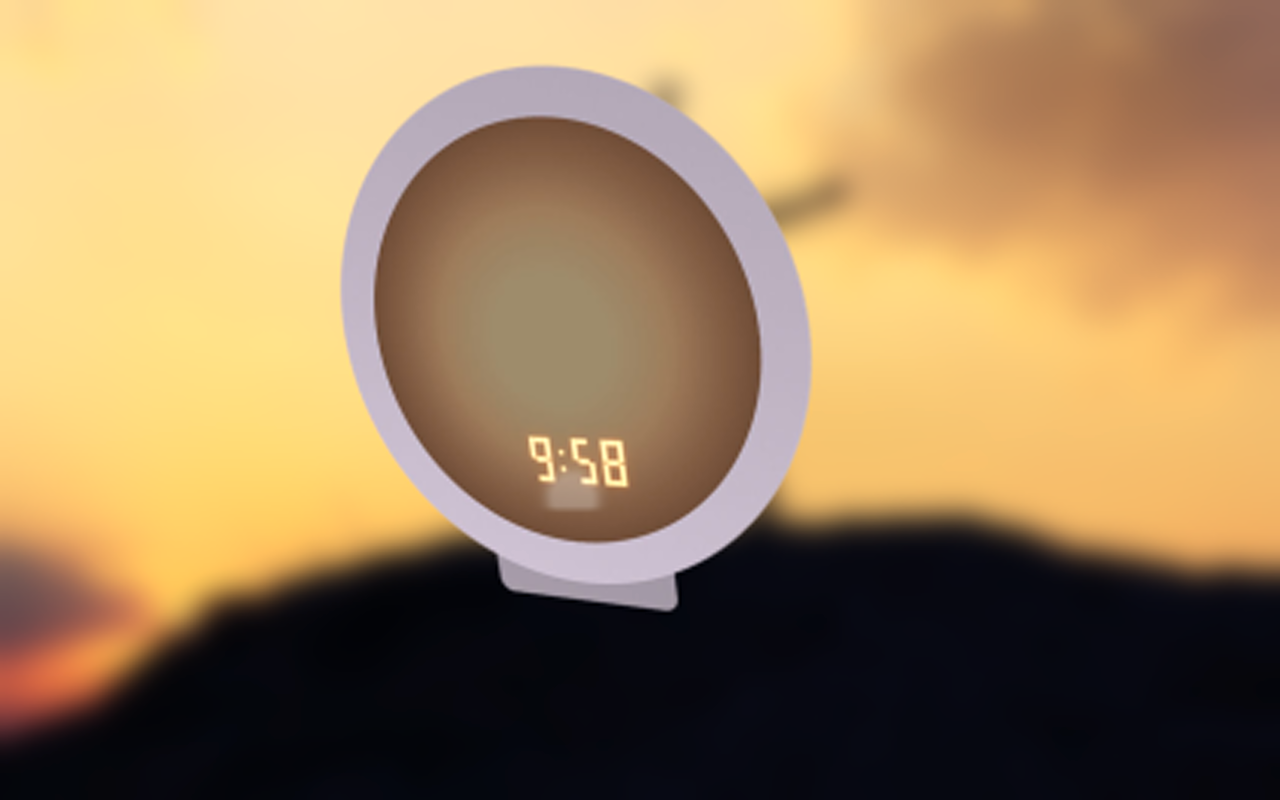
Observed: 9 h 58 min
